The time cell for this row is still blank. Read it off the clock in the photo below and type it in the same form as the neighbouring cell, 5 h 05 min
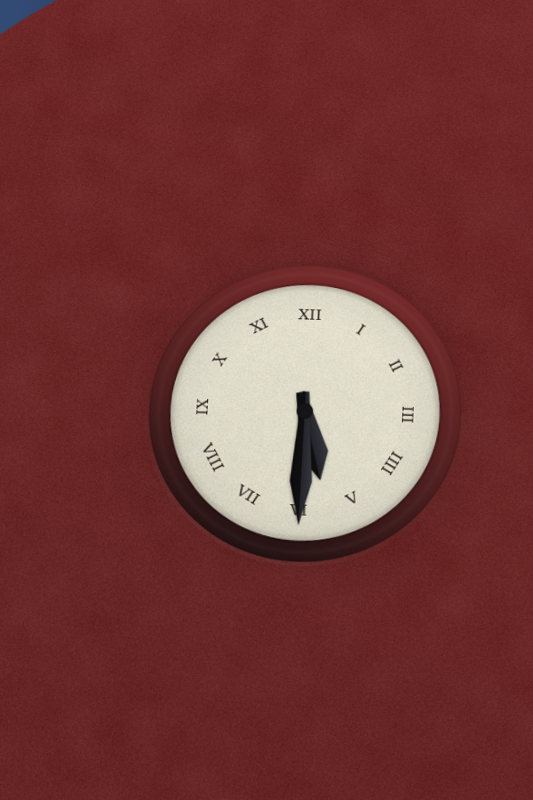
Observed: 5 h 30 min
